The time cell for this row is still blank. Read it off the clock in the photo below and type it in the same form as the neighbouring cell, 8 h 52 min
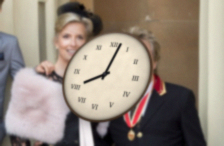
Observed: 8 h 02 min
